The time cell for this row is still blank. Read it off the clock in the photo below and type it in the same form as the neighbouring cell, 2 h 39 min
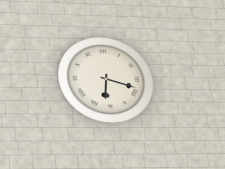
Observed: 6 h 18 min
